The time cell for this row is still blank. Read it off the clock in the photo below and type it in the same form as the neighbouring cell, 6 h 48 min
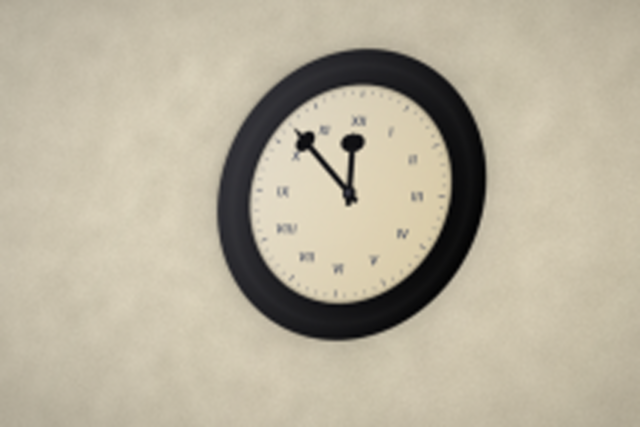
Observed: 11 h 52 min
